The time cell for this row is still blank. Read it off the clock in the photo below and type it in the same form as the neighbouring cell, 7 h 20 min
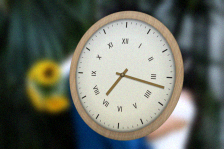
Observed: 7 h 17 min
